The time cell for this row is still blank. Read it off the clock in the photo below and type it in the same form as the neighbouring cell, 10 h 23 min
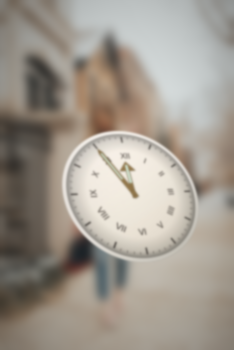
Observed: 11 h 55 min
